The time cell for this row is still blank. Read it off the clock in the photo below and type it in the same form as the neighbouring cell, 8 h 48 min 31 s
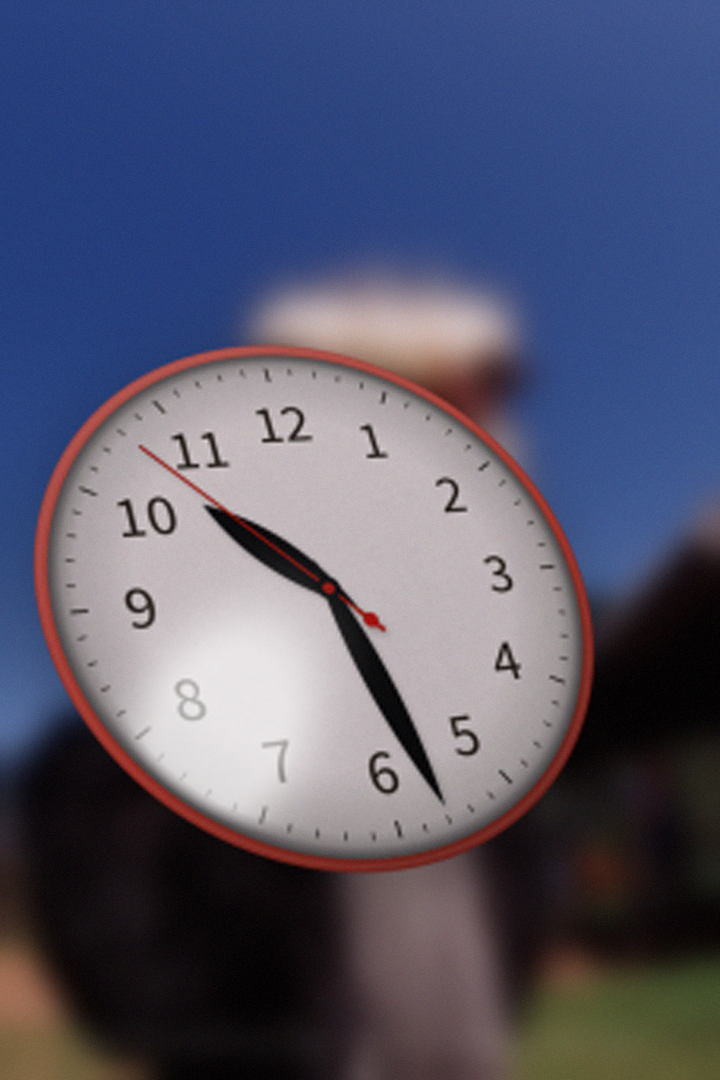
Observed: 10 h 27 min 53 s
